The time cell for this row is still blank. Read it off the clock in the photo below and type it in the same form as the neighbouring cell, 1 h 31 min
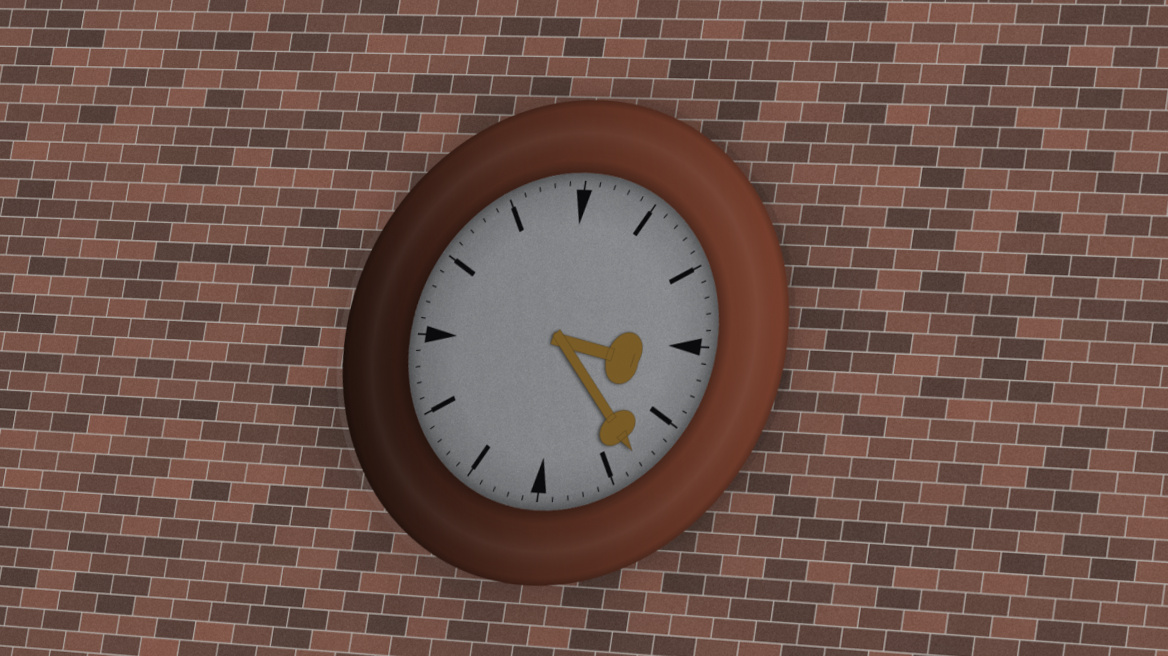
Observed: 3 h 23 min
